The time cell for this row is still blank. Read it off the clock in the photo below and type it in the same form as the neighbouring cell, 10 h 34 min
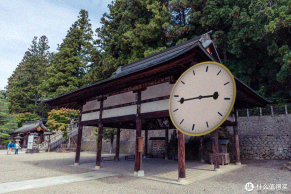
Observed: 2 h 43 min
